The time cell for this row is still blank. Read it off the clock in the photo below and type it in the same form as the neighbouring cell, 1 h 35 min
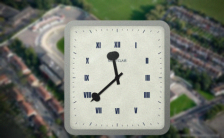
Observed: 11 h 38 min
